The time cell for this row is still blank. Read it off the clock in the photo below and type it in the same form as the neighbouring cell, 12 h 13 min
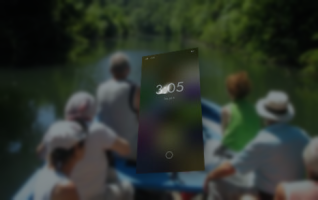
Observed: 3 h 05 min
